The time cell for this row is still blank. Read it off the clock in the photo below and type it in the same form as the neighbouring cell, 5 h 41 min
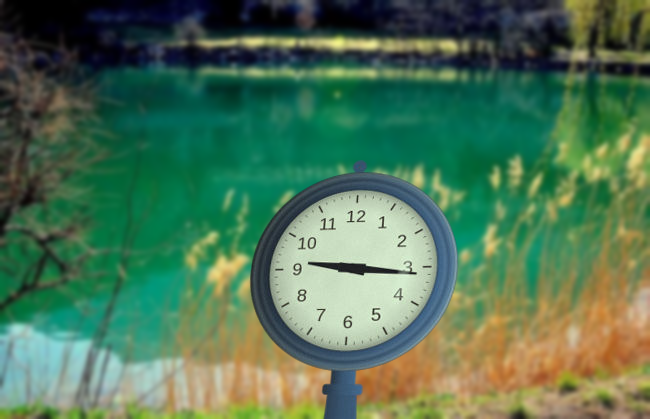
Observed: 9 h 16 min
